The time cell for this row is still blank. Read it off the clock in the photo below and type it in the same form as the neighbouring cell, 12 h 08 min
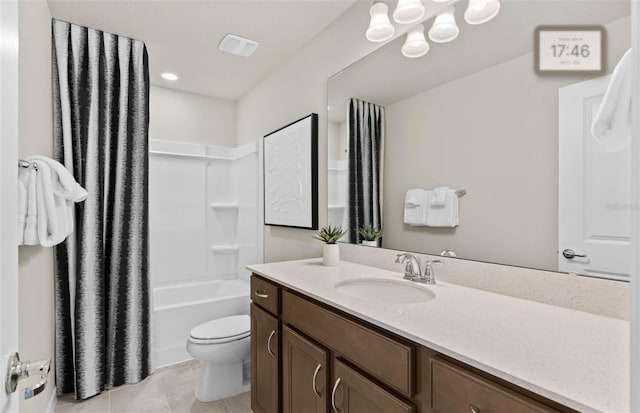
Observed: 17 h 46 min
